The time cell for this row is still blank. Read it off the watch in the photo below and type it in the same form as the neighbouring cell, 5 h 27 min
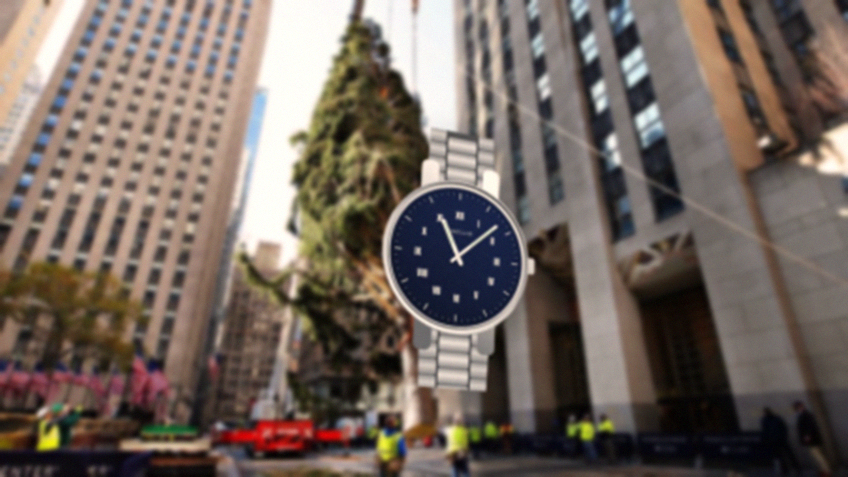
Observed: 11 h 08 min
